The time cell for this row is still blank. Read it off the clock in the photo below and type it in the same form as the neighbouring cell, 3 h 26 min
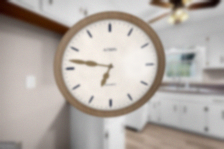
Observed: 6 h 47 min
